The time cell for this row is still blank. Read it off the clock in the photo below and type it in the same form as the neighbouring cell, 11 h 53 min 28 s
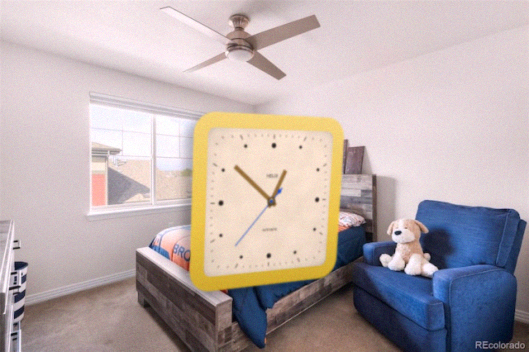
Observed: 12 h 51 min 37 s
